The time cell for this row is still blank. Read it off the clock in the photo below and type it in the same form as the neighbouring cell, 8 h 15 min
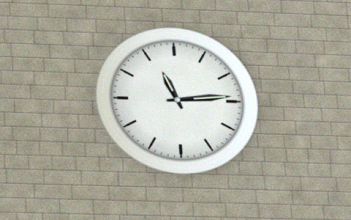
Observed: 11 h 14 min
